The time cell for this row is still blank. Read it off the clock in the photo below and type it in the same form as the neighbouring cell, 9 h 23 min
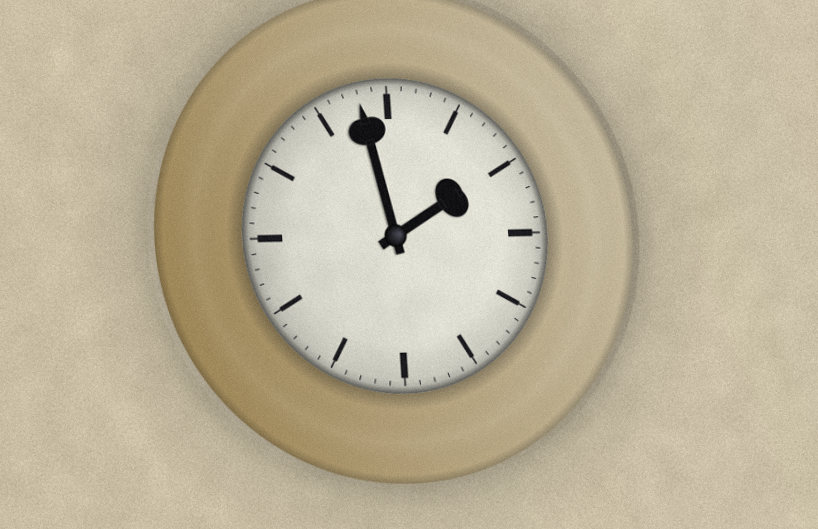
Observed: 1 h 58 min
